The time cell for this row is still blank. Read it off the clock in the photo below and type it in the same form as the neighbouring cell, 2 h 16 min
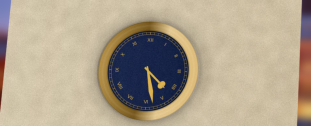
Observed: 4 h 28 min
